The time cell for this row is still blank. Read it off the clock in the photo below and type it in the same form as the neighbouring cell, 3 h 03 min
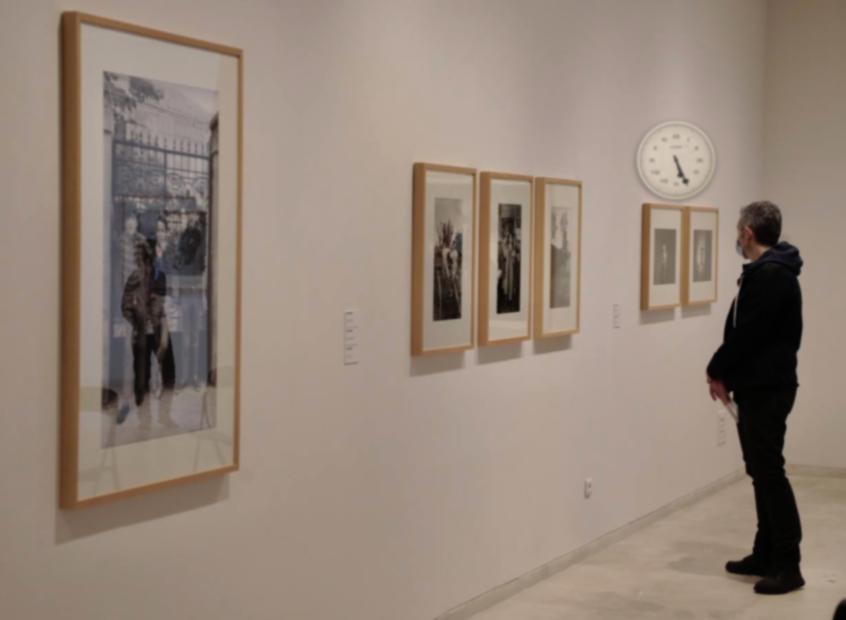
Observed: 5 h 26 min
